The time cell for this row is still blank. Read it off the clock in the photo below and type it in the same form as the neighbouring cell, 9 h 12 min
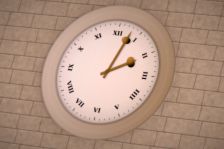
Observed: 2 h 03 min
